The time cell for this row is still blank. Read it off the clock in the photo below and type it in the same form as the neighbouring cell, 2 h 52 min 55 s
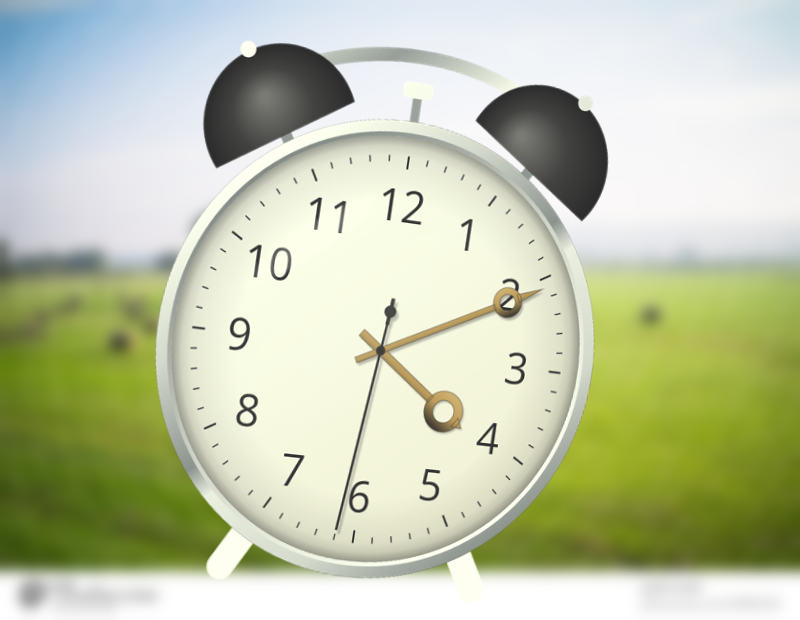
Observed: 4 h 10 min 31 s
